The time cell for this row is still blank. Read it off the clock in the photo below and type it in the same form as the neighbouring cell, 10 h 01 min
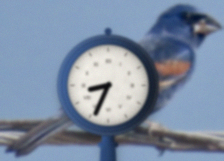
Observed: 8 h 34 min
